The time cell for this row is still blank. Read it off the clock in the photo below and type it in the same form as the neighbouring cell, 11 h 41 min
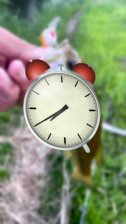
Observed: 7 h 40 min
